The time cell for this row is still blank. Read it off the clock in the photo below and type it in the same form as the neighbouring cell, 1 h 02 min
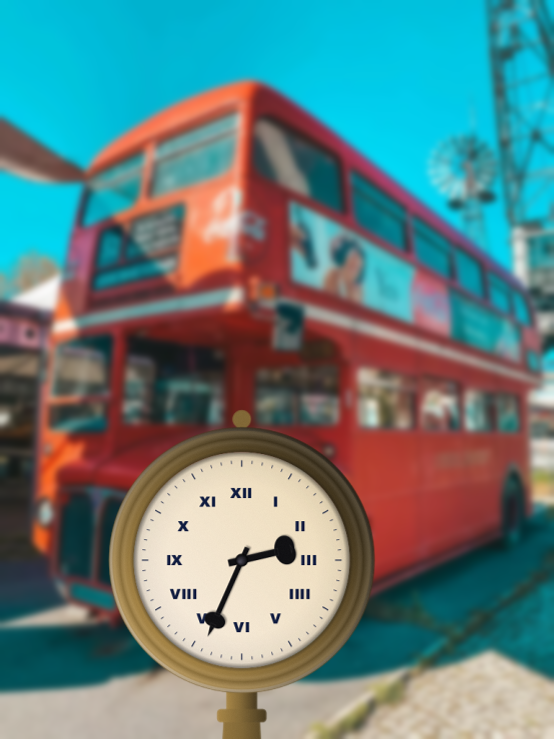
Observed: 2 h 34 min
